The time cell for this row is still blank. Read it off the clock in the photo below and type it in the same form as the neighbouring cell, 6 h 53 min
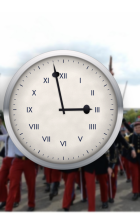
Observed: 2 h 58 min
